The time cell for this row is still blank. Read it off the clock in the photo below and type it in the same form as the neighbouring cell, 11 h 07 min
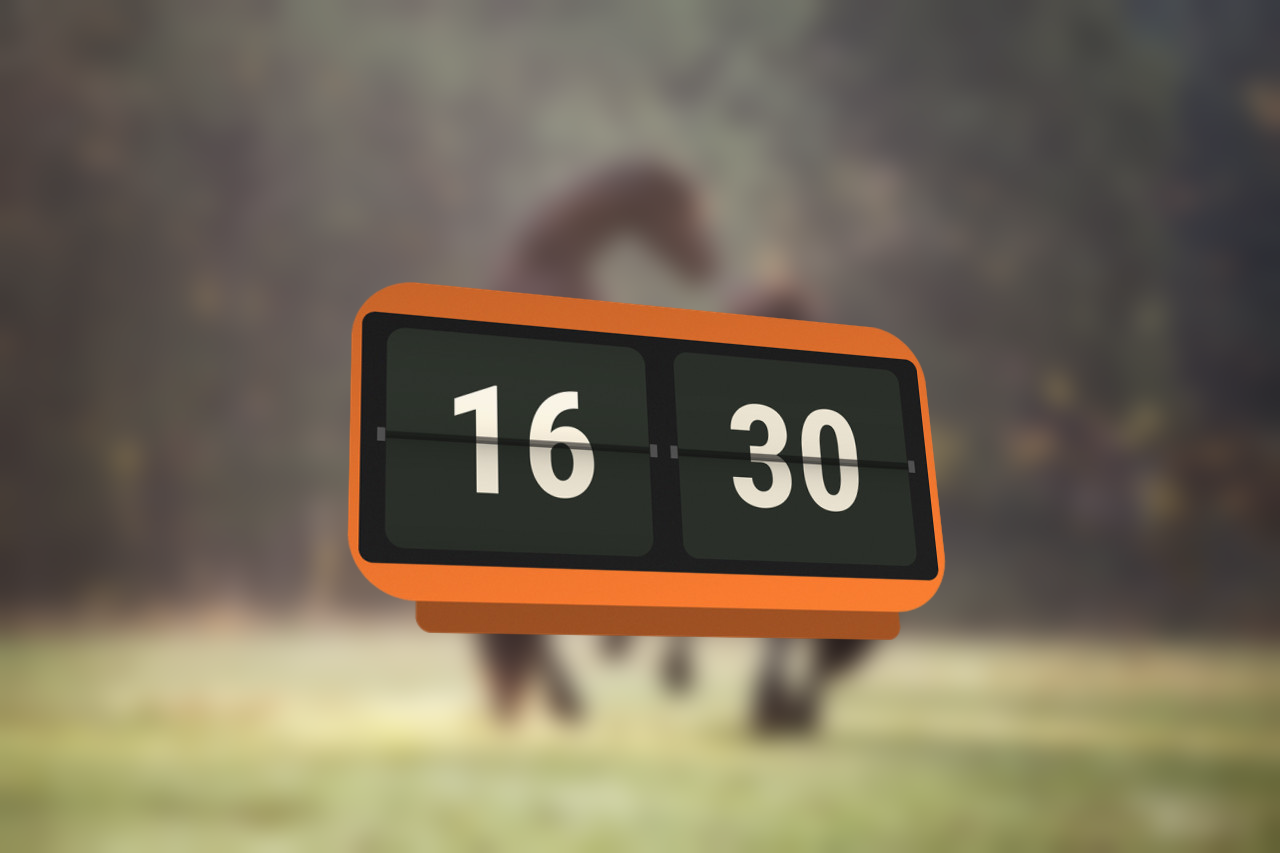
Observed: 16 h 30 min
